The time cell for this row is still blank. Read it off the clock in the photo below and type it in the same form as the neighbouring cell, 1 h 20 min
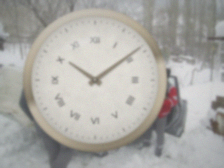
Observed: 10 h 09 min
